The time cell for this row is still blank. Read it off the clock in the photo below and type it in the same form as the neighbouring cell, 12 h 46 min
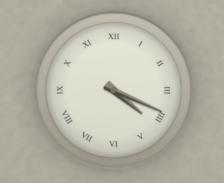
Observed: 4 h 19 min
